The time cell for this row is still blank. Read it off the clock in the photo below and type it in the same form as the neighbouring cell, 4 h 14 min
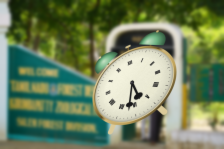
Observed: 5 h 32 min
